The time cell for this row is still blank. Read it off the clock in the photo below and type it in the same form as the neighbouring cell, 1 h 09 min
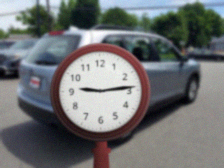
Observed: 9 h 14 min
